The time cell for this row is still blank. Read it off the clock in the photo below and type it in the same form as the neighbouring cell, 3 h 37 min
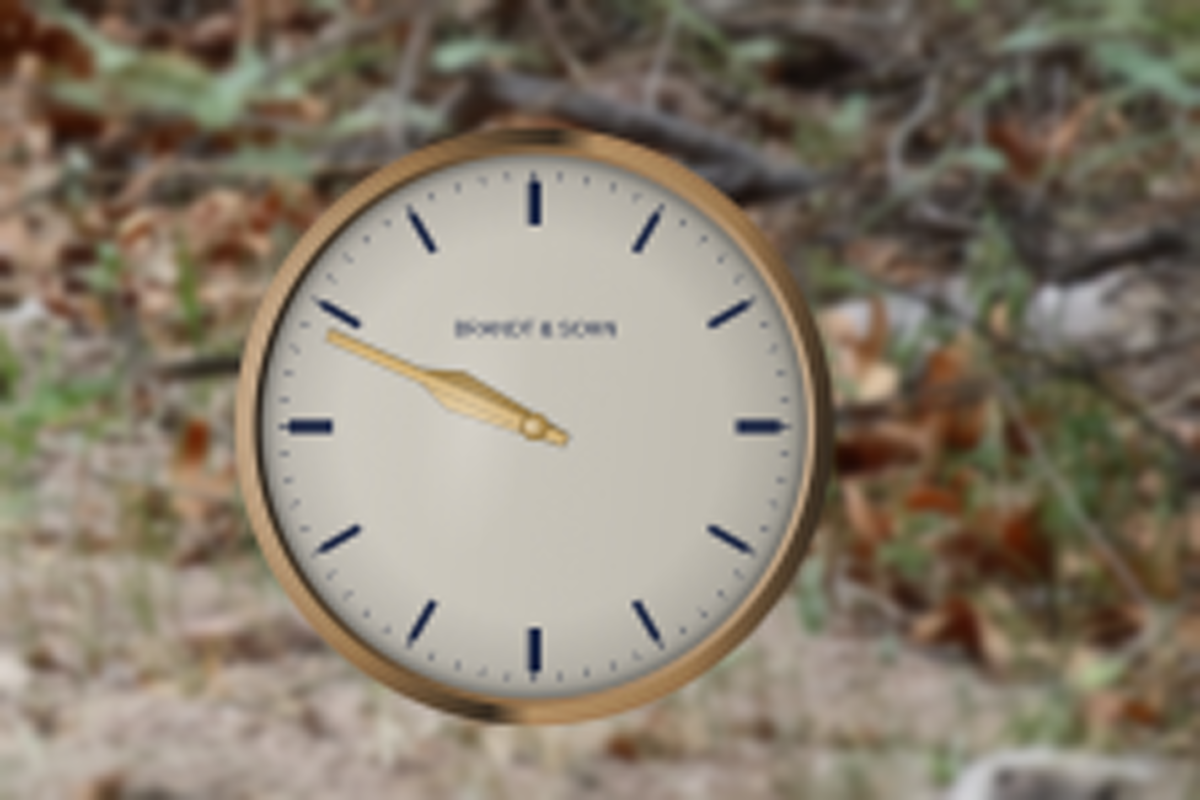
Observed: 9 h 49 min
